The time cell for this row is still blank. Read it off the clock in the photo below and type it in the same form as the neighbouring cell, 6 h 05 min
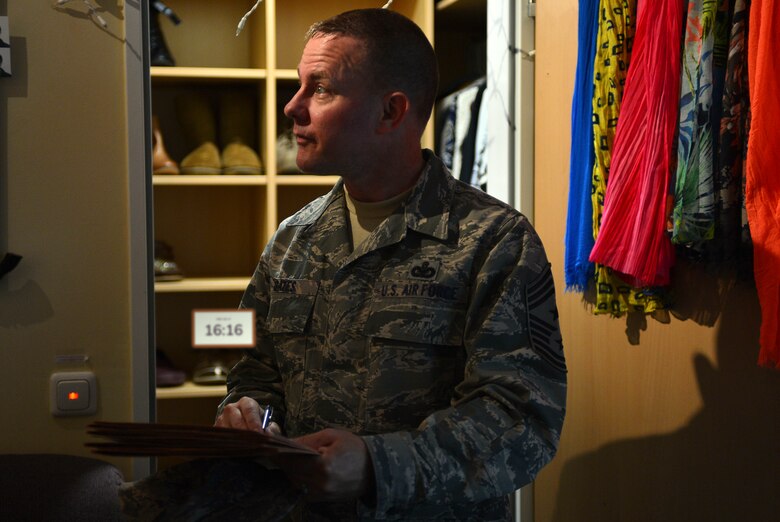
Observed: 16 h 16 min
